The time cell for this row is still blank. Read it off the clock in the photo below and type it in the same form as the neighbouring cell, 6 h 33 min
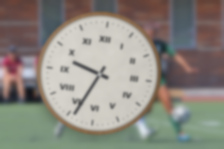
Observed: 9 h 34 min
